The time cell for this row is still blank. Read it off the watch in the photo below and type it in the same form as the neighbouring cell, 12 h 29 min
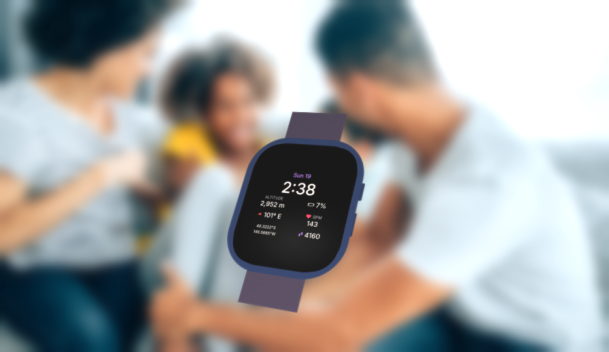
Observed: 2 h 38 min
